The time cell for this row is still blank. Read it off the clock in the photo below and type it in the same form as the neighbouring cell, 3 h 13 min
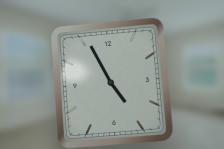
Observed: 4 h 56 min
